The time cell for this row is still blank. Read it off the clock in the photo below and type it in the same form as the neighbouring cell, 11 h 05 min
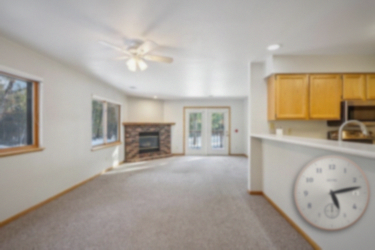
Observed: 5 h 13 min
